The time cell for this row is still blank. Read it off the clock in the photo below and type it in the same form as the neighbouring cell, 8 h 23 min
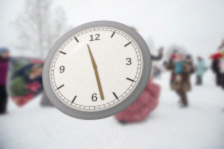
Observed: 11 h 28 min
